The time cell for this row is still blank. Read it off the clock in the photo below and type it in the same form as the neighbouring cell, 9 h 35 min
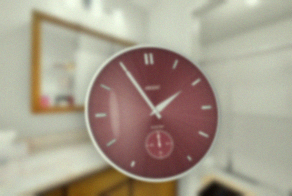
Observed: 1 h 55 min
